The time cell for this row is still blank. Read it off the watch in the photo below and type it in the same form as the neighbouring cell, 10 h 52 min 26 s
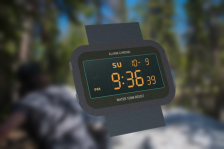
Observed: 9 h 36 min 39 s
